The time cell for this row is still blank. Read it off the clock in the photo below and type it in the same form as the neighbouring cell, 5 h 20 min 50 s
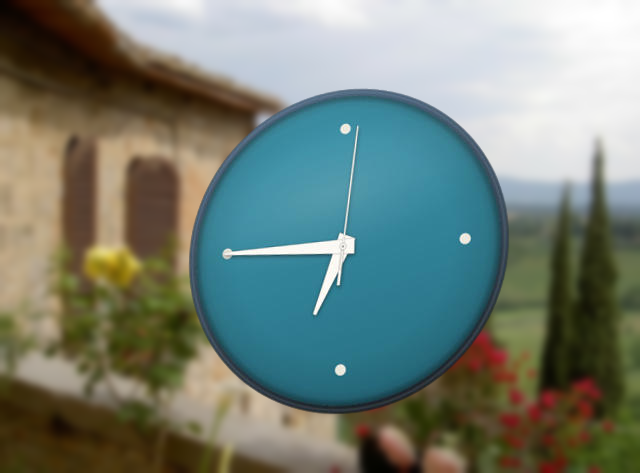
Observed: 6 h 45 min 01 s
